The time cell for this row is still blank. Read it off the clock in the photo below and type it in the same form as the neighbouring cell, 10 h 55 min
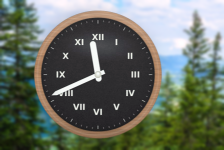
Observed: 11 h 41 min
